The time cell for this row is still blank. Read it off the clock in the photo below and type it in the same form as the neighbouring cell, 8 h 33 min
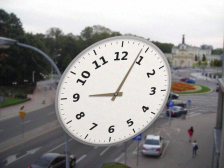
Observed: 9 h 04 min
